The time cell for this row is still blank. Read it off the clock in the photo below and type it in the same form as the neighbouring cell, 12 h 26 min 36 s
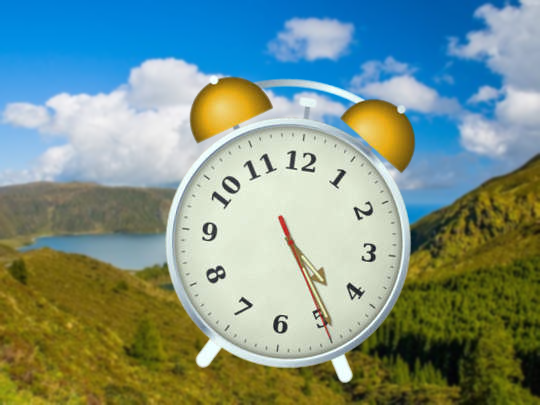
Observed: 4 h 24 min 25 s
